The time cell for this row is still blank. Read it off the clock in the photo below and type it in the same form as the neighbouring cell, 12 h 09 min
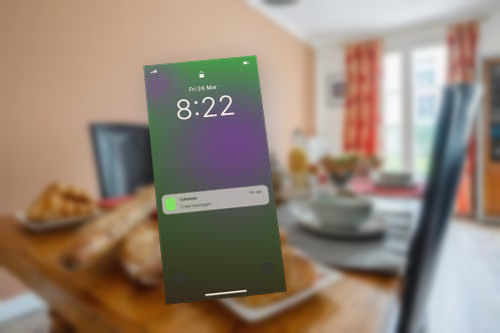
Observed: 8 h 22 min
